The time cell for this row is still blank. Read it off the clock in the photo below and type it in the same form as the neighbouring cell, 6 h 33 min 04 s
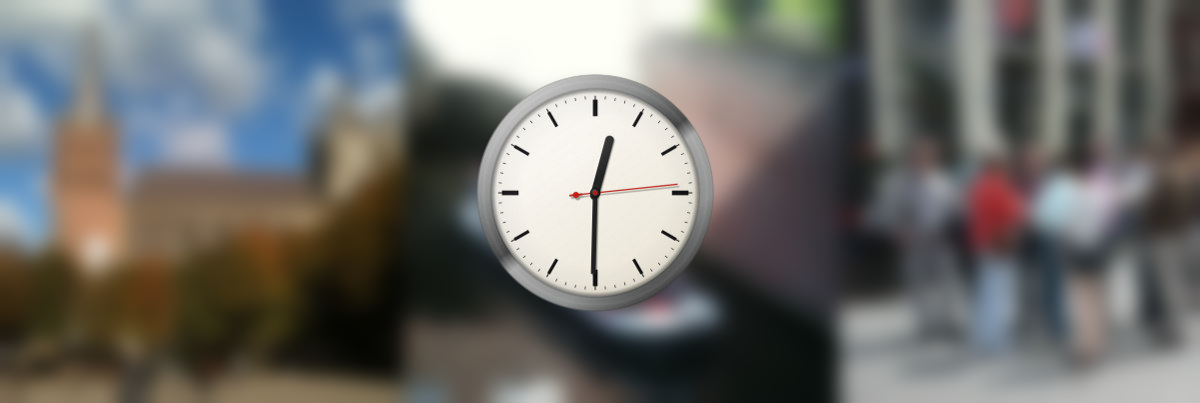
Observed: 12 h 30 min 14 s
